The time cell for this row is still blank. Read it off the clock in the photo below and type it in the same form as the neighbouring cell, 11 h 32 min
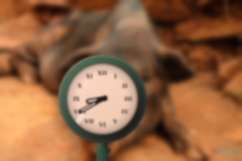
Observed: 8 h 40 min
